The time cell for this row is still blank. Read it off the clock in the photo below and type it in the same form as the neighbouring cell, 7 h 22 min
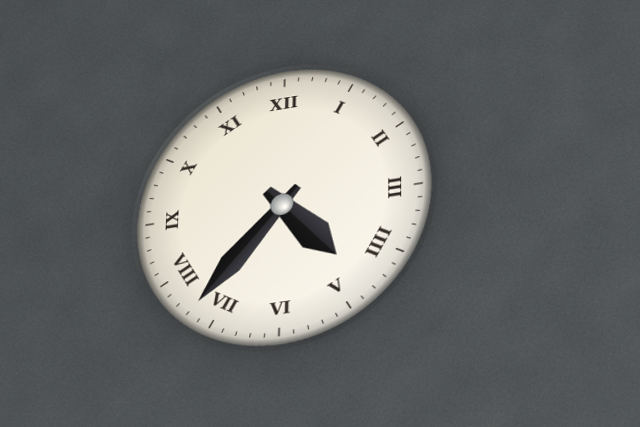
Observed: 4 h 37 min
